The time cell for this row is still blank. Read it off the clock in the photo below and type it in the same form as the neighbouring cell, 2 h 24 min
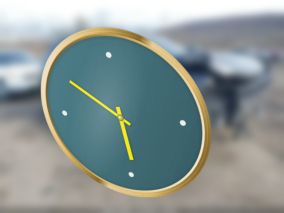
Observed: 5 h 51 min
